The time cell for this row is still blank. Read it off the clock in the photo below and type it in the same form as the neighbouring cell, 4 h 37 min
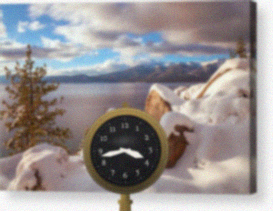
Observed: 3 h 43 min
